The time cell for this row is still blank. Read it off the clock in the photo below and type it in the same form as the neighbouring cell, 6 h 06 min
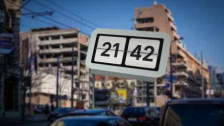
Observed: 21 h 42 min
